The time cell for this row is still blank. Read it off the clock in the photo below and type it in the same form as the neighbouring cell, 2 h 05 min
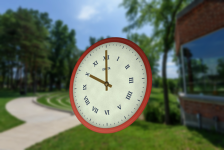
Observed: 10 h 00 min
